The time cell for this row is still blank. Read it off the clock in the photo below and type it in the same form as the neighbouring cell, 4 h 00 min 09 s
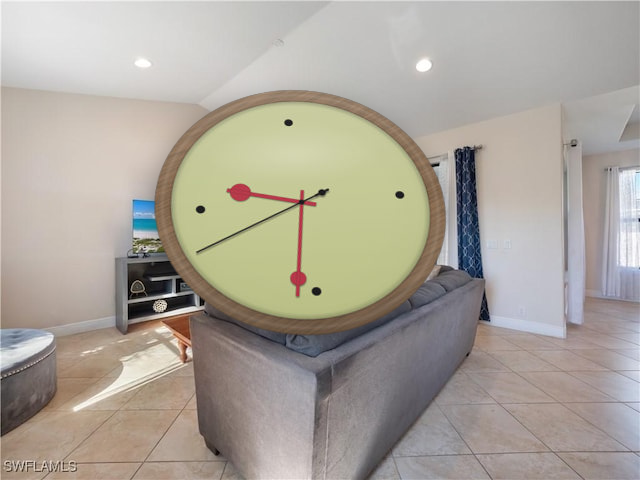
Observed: 9 h 31 min 41 s
